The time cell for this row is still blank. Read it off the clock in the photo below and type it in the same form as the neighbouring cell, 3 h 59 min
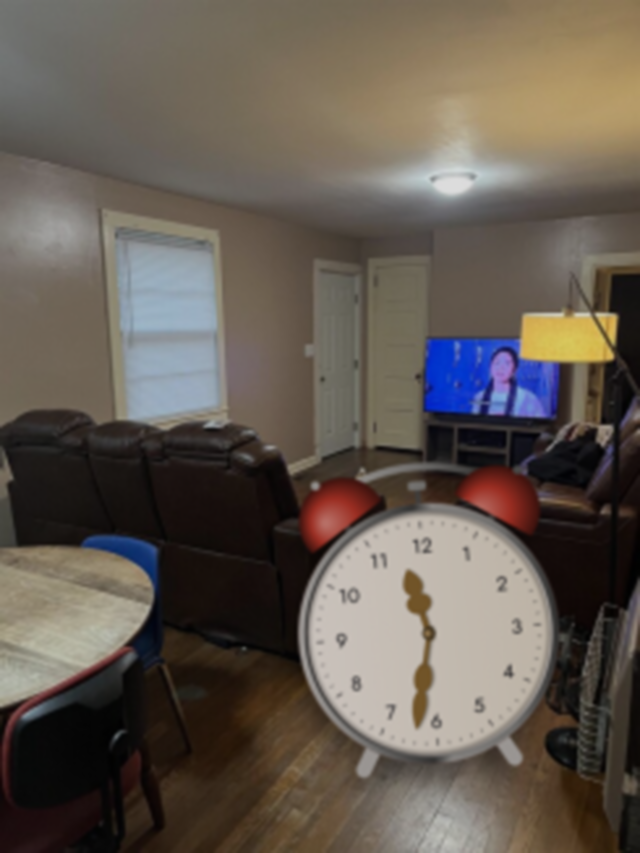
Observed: 11 h 32 min
